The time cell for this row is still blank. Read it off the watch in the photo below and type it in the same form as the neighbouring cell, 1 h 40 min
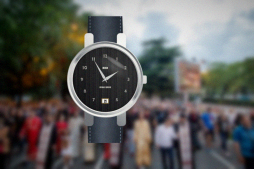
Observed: 1 h 55 min
